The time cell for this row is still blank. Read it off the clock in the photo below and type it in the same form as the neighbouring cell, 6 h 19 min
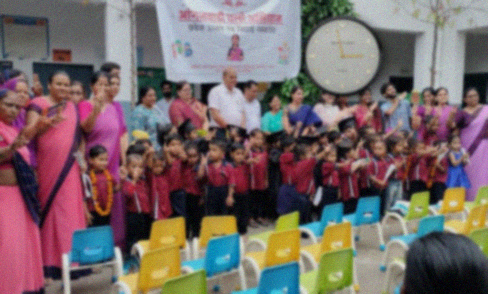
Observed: 2 h 58 min
